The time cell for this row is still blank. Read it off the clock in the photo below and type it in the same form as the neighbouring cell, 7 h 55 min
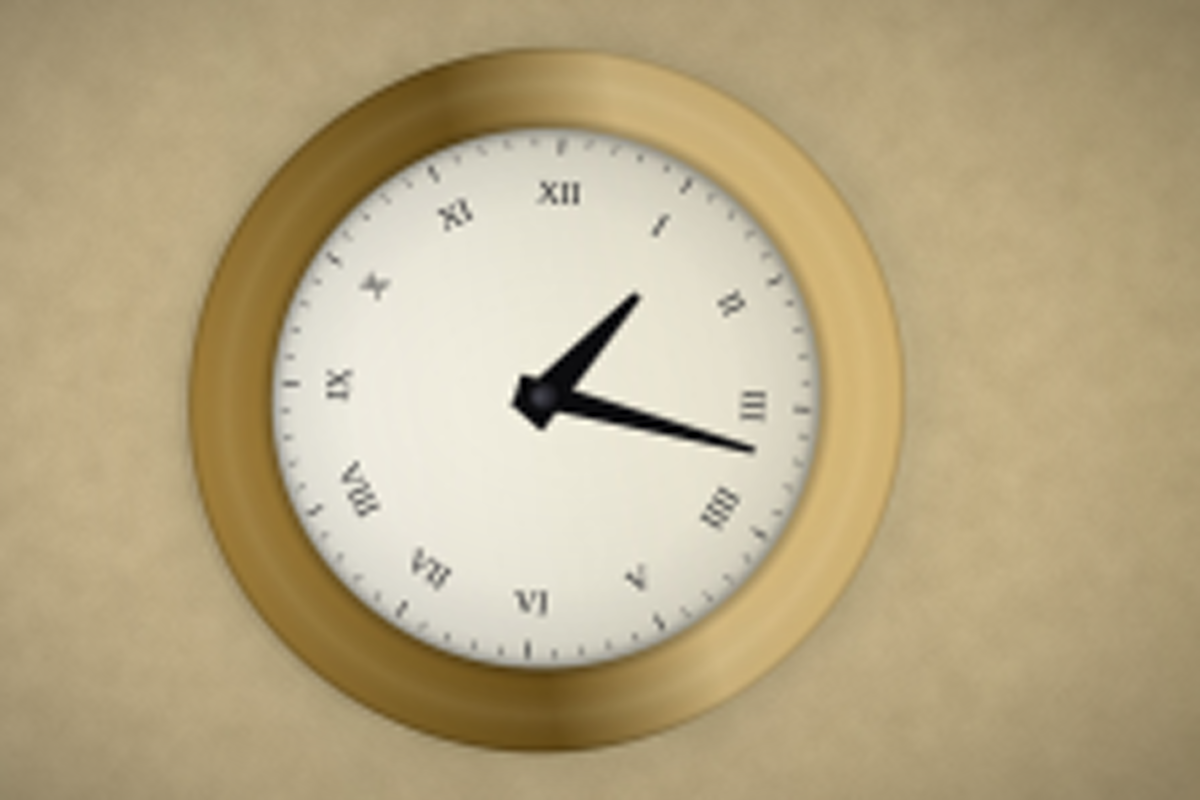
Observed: 1 h 17 min
